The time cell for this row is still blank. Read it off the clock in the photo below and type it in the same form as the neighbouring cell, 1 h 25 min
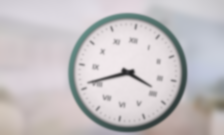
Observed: 3 h 41 min
